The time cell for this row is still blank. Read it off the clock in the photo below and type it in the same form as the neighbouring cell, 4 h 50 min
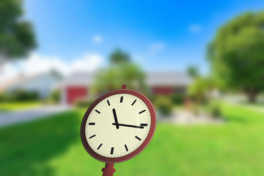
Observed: 11 h 16 min
